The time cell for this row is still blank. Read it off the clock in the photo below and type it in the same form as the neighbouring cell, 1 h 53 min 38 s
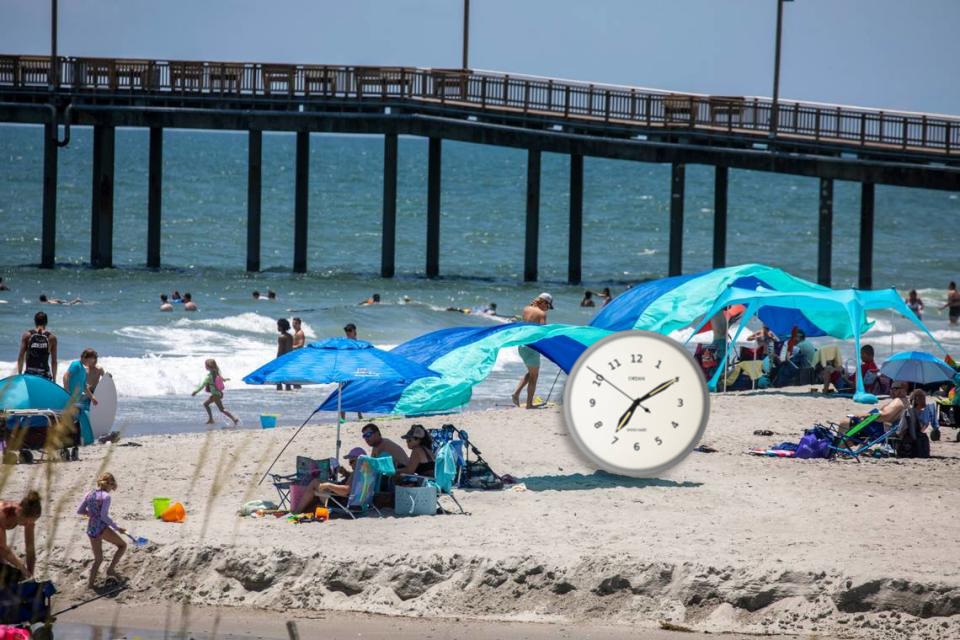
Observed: 7 h 09 min 51 s
